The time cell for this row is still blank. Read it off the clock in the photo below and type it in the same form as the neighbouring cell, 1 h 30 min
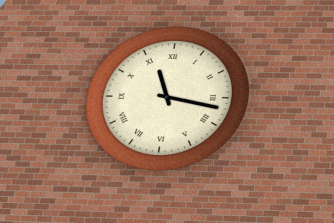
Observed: 11 h 17 min
